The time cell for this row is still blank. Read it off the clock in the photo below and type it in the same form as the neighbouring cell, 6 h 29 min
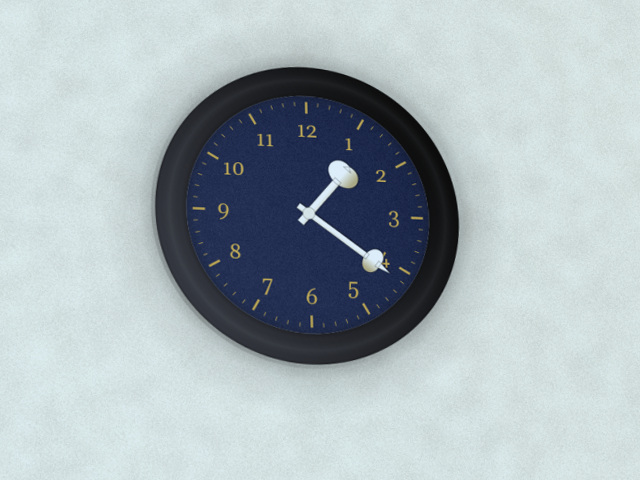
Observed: 1 h 21 min
